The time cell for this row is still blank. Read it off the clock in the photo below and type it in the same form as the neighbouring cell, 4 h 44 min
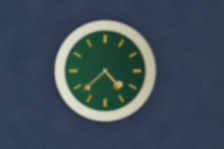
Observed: 4 h 38 min
